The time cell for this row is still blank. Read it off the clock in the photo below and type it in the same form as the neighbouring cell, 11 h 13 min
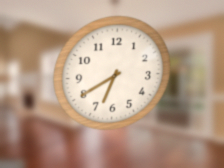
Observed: 6 h 40 min
